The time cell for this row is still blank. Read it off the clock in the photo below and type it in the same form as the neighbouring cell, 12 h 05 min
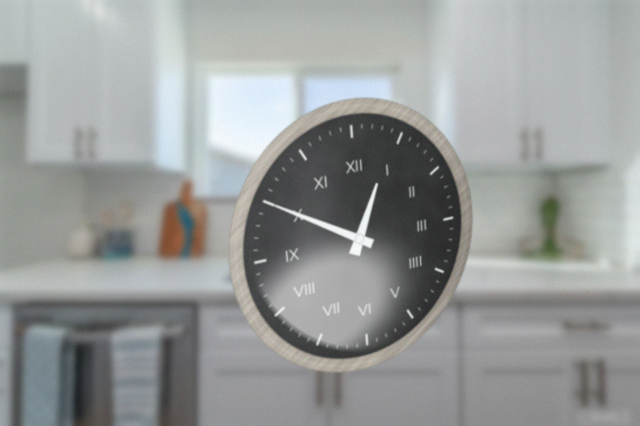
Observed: 12 h 50 min
